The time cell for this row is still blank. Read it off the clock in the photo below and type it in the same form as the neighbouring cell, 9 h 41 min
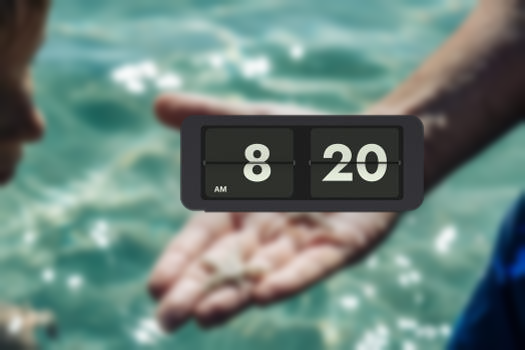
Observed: 8 h 20 min
